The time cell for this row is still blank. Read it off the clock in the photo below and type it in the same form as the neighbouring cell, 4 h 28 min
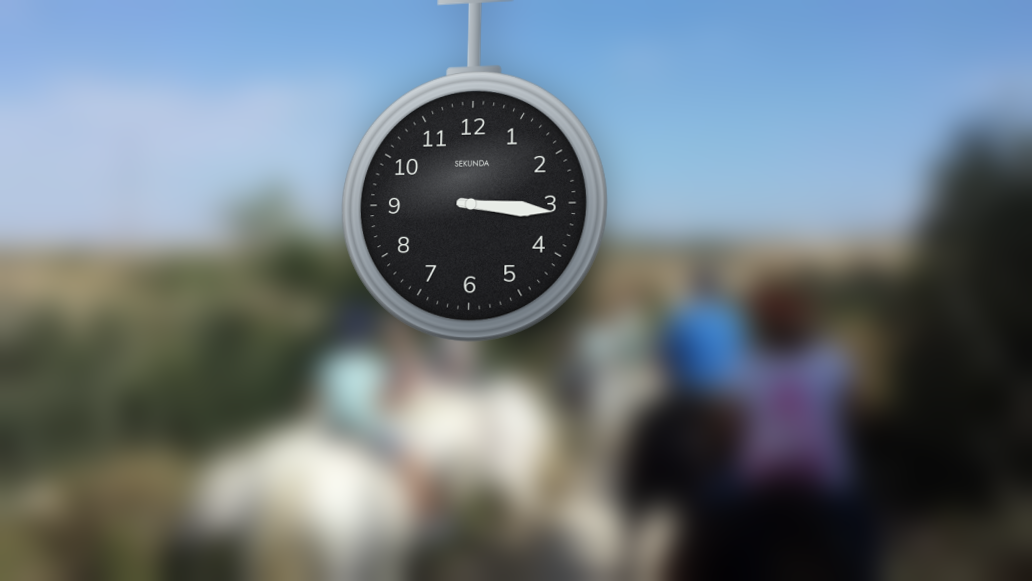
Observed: 3 h 16 min
